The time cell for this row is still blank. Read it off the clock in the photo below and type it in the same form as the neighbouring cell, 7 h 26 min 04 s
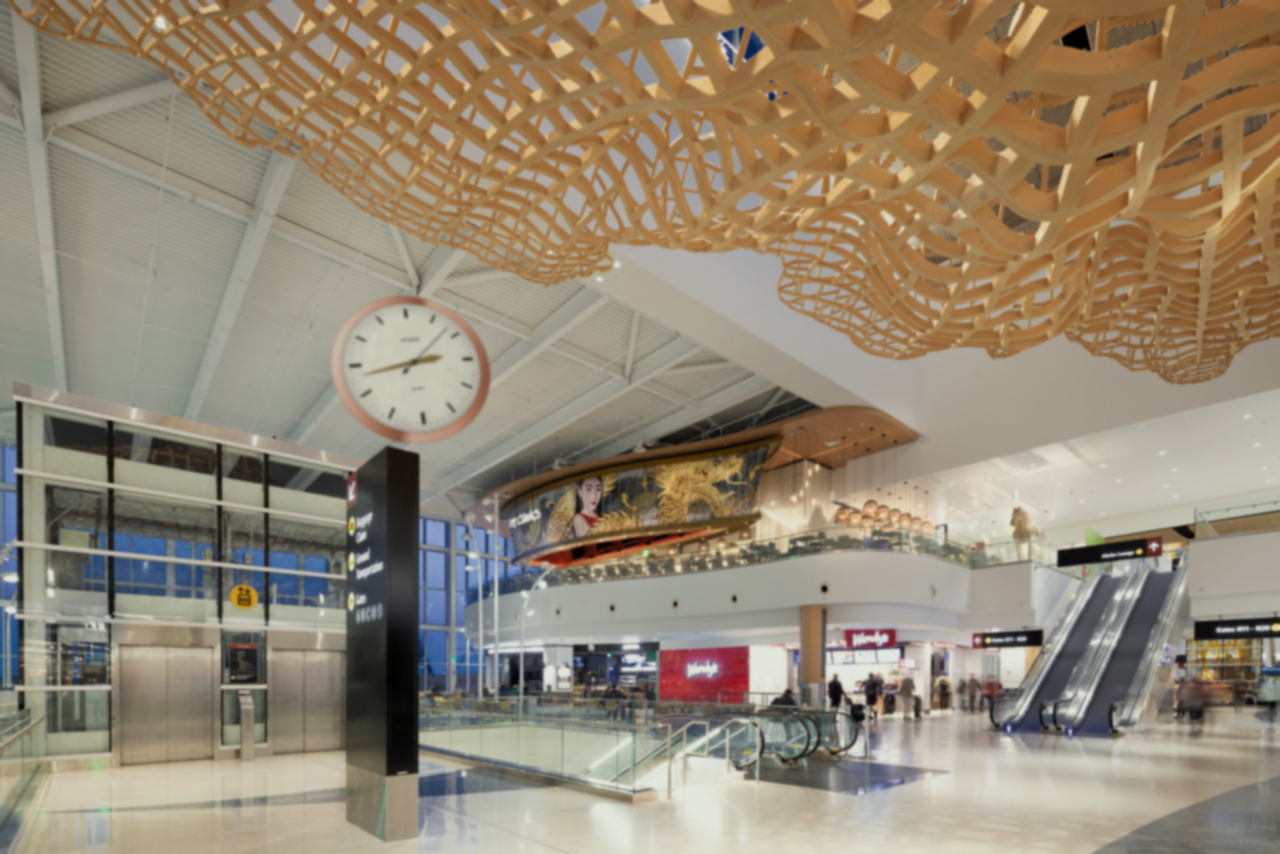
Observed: 2 h 43 min 08 s
